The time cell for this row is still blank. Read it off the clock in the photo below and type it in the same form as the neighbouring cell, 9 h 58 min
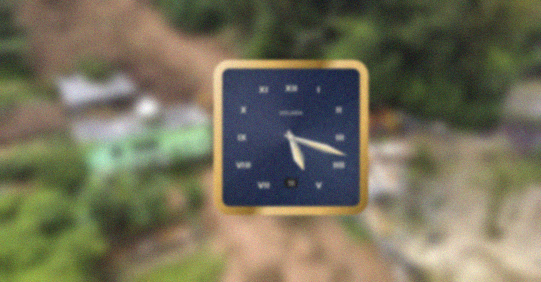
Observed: 5 h 18 min
